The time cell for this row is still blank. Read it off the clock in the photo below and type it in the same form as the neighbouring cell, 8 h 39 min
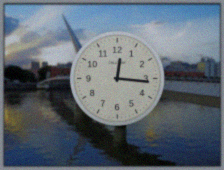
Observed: 12 h 16 min
